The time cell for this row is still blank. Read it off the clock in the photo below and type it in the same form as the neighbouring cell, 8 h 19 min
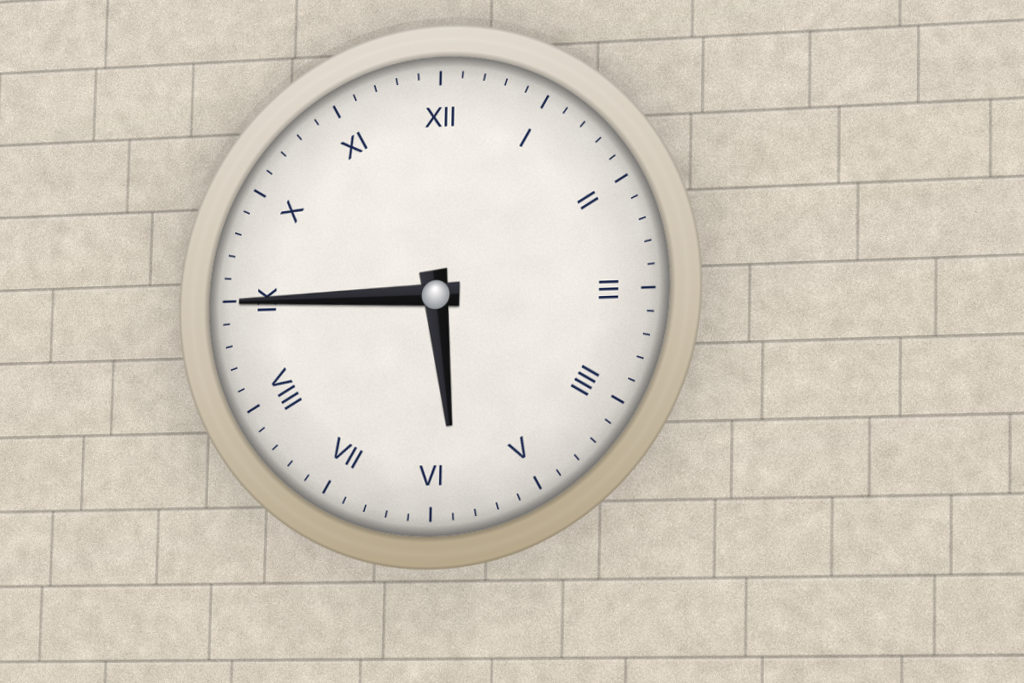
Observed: 5 h 45 min
